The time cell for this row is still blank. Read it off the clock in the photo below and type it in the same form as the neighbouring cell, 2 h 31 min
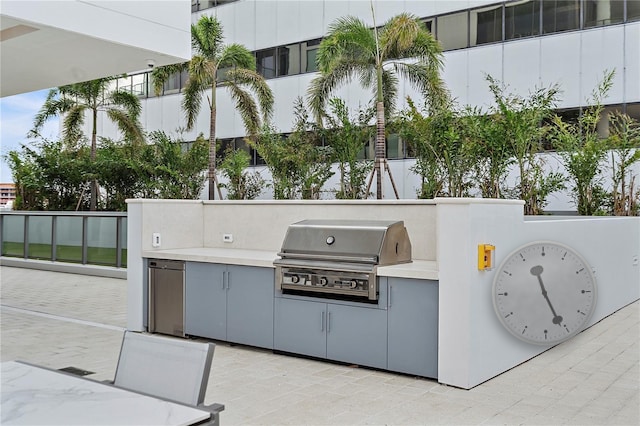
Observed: 11 h 26 min
